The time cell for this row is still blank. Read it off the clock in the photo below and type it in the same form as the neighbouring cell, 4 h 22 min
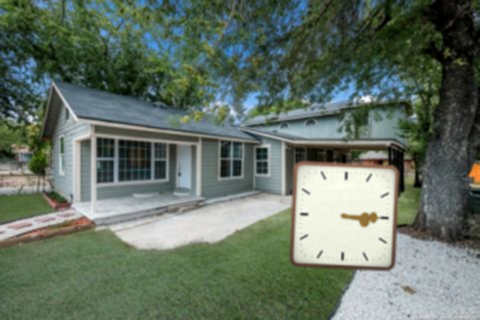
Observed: 3 h 15 min
